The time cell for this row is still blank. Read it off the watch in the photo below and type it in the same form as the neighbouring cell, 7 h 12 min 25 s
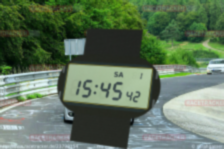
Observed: 15 h 45 min 42 s
